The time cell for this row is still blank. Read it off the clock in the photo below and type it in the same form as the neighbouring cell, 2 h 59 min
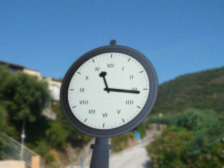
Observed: 11 h 16 min
